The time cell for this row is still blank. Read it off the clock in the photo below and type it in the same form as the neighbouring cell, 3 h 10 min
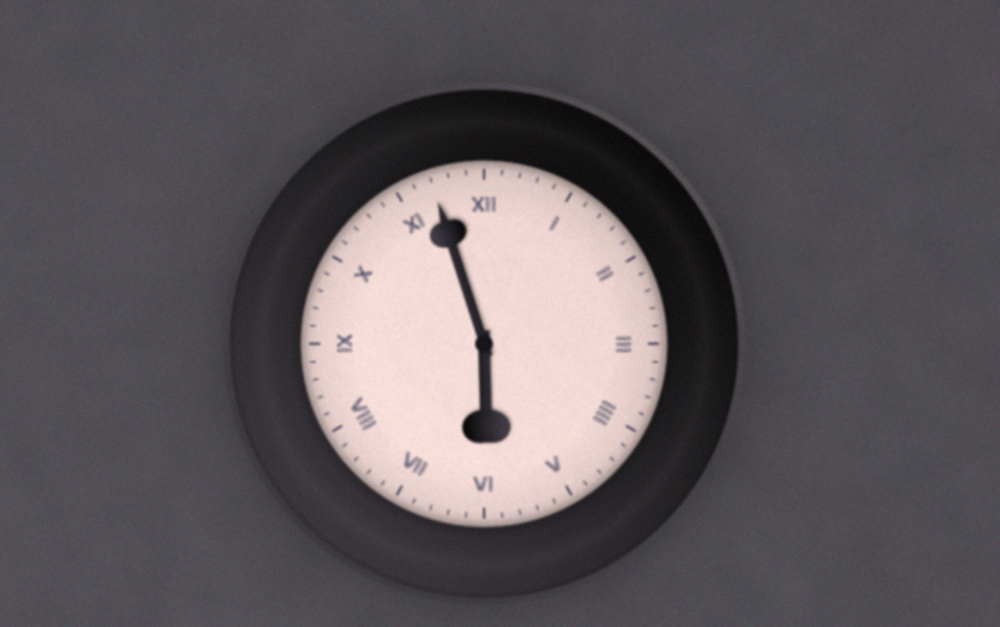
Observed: 5 h 57 min
